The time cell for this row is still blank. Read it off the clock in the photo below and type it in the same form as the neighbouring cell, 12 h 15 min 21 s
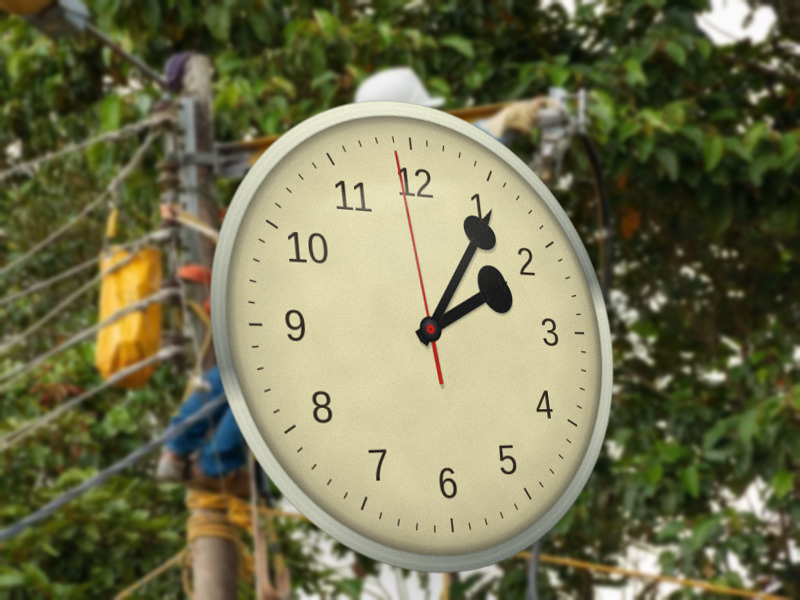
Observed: 2 h 05 min 59 s
